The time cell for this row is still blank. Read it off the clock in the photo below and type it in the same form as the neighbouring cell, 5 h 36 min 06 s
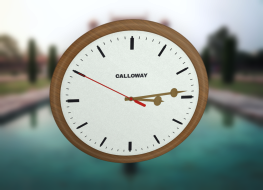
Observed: 3 h 13 min 50 s
